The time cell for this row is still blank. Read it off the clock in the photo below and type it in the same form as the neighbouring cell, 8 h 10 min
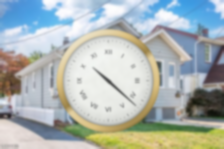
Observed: 10 h 22 min
